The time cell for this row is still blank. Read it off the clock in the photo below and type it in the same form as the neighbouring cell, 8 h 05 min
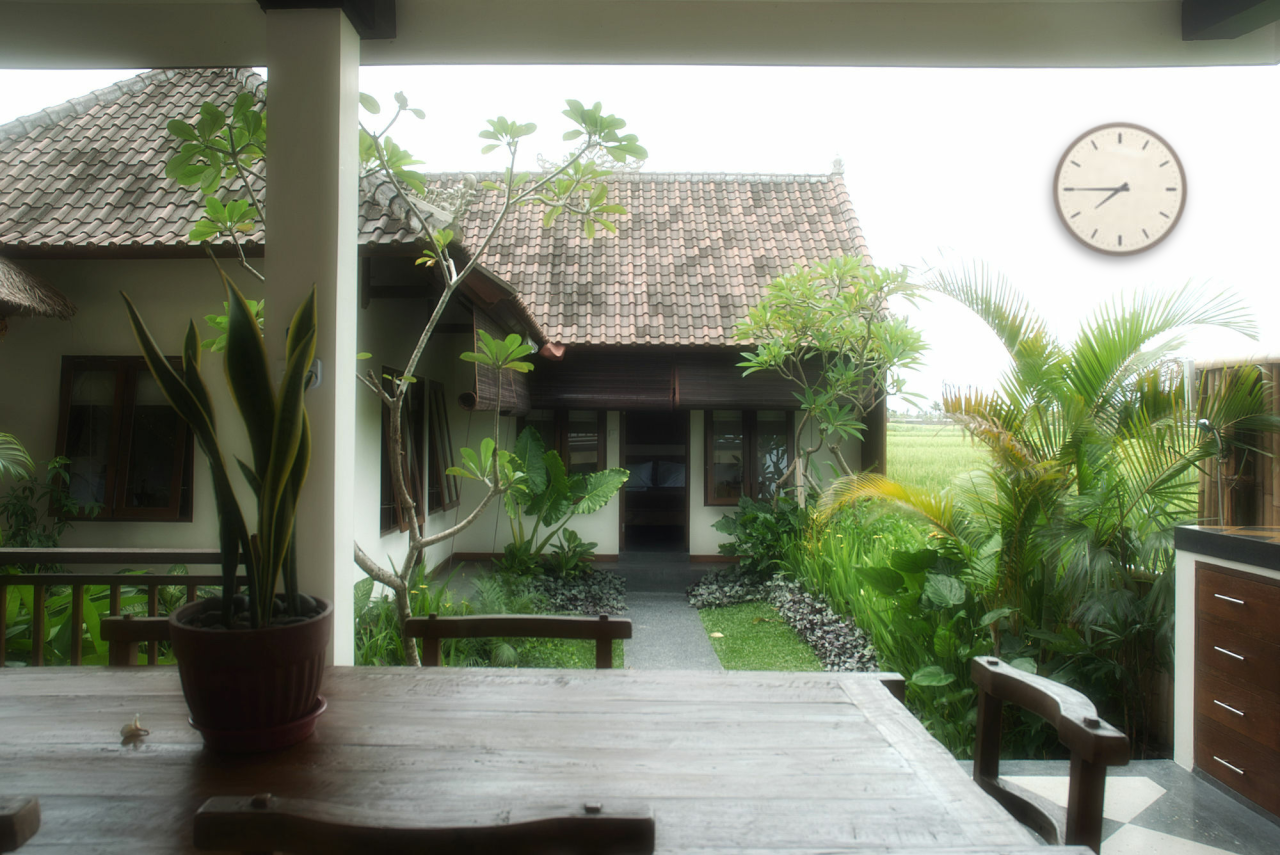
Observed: 7 h 45 min
